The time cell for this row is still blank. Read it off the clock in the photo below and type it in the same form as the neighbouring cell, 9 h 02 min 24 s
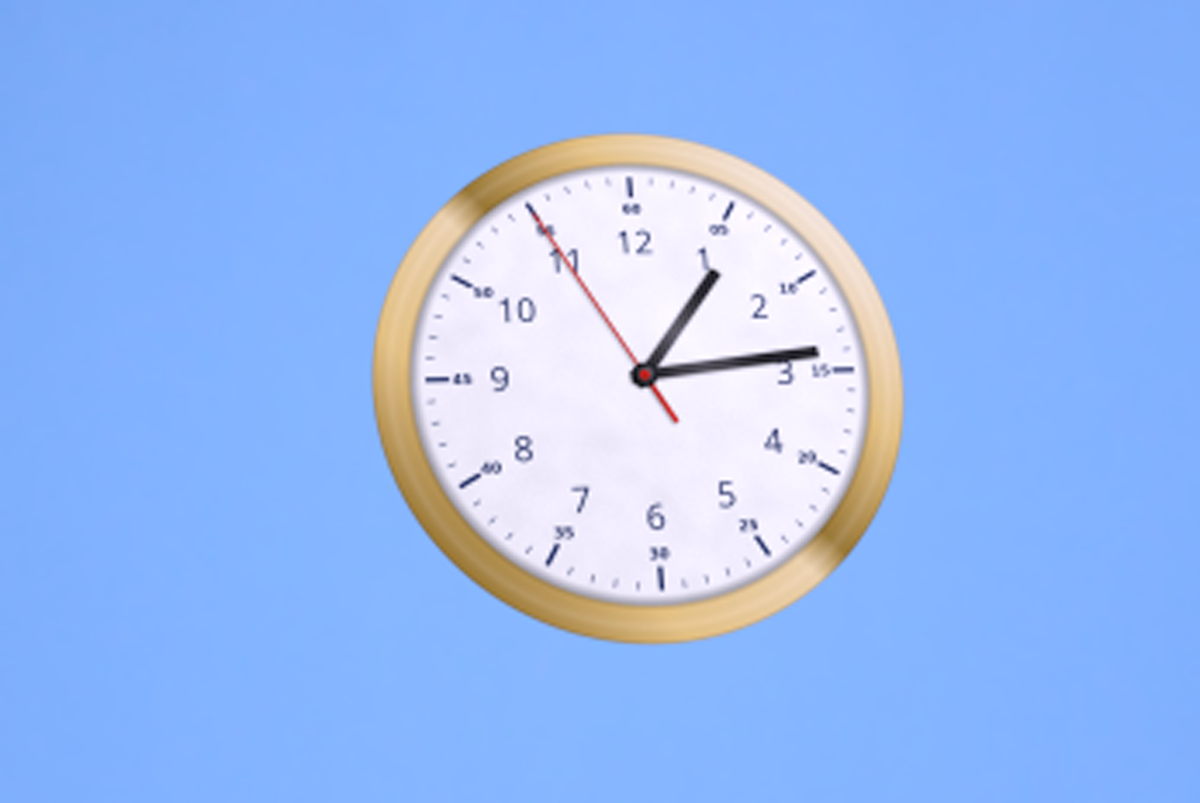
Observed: 1 h 13 min 55 s
